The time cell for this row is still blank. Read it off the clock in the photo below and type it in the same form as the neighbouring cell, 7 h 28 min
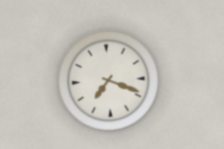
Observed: 7 h 19 min
